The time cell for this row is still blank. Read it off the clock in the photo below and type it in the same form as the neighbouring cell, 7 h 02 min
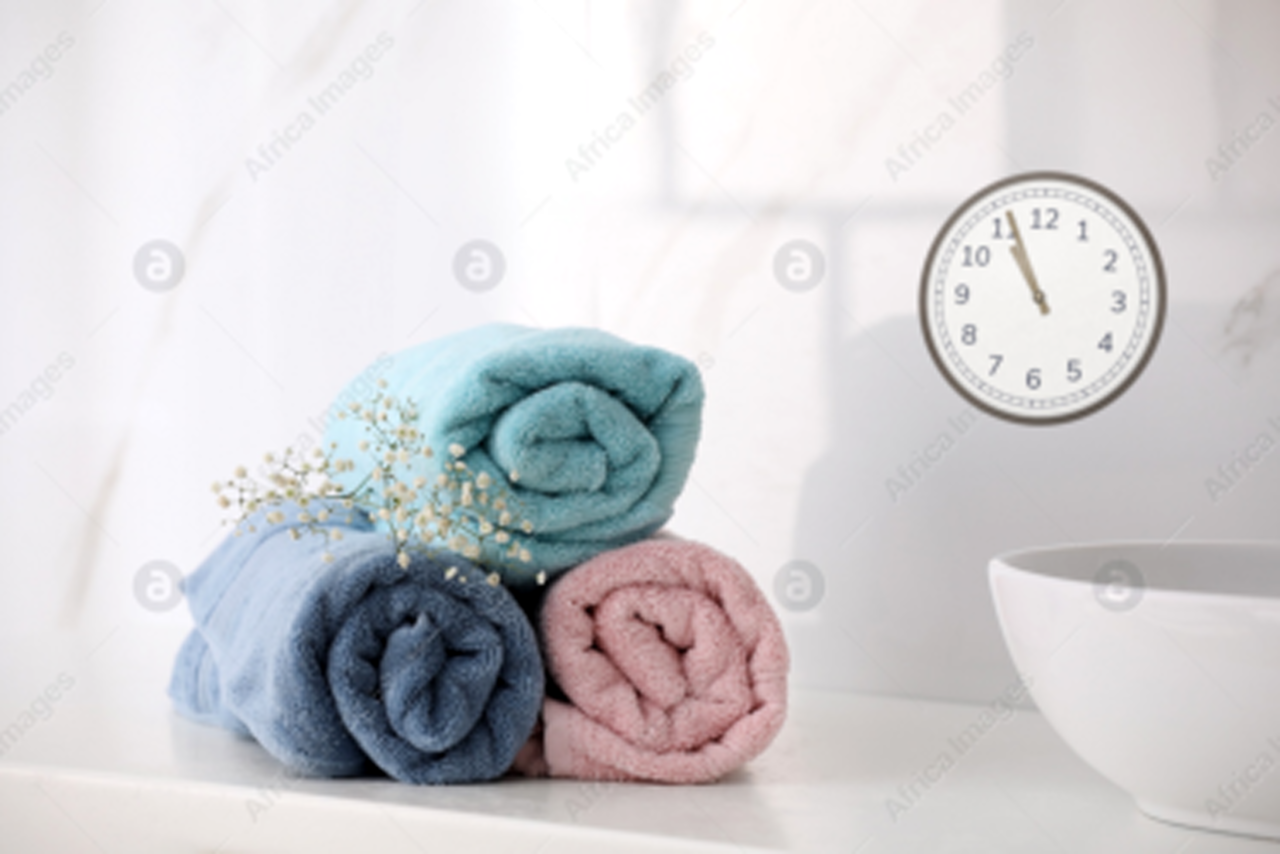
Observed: 10 h 56 min
